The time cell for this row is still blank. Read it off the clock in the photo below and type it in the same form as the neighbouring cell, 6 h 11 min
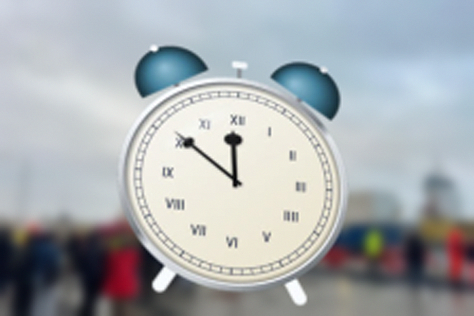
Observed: 11 h 51 min
